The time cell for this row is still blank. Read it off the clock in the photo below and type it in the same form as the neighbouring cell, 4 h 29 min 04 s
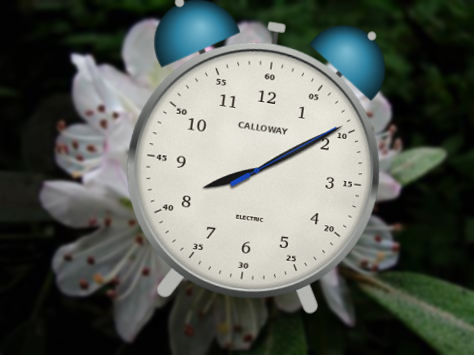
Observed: 8 h 09 min 09 s
